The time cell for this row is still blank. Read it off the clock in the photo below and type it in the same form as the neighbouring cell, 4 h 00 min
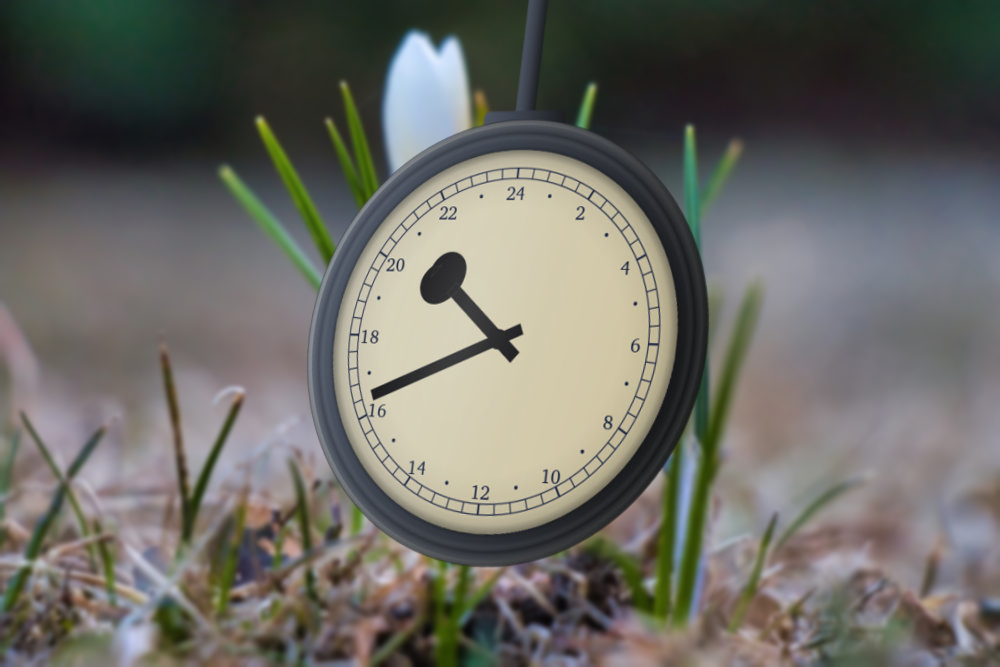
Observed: 20 h 41 min
